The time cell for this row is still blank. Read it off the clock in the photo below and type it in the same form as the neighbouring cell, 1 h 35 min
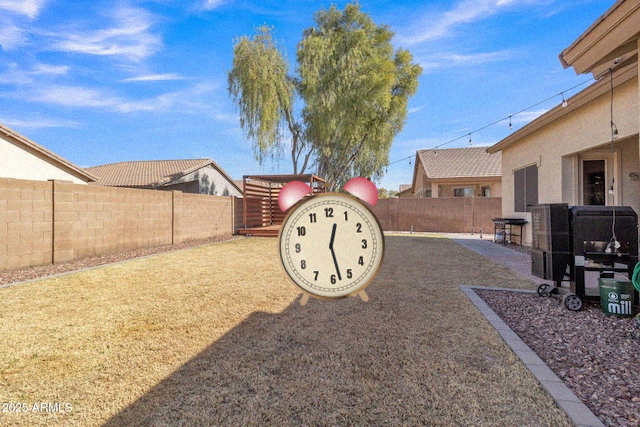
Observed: 12 h 28 min
